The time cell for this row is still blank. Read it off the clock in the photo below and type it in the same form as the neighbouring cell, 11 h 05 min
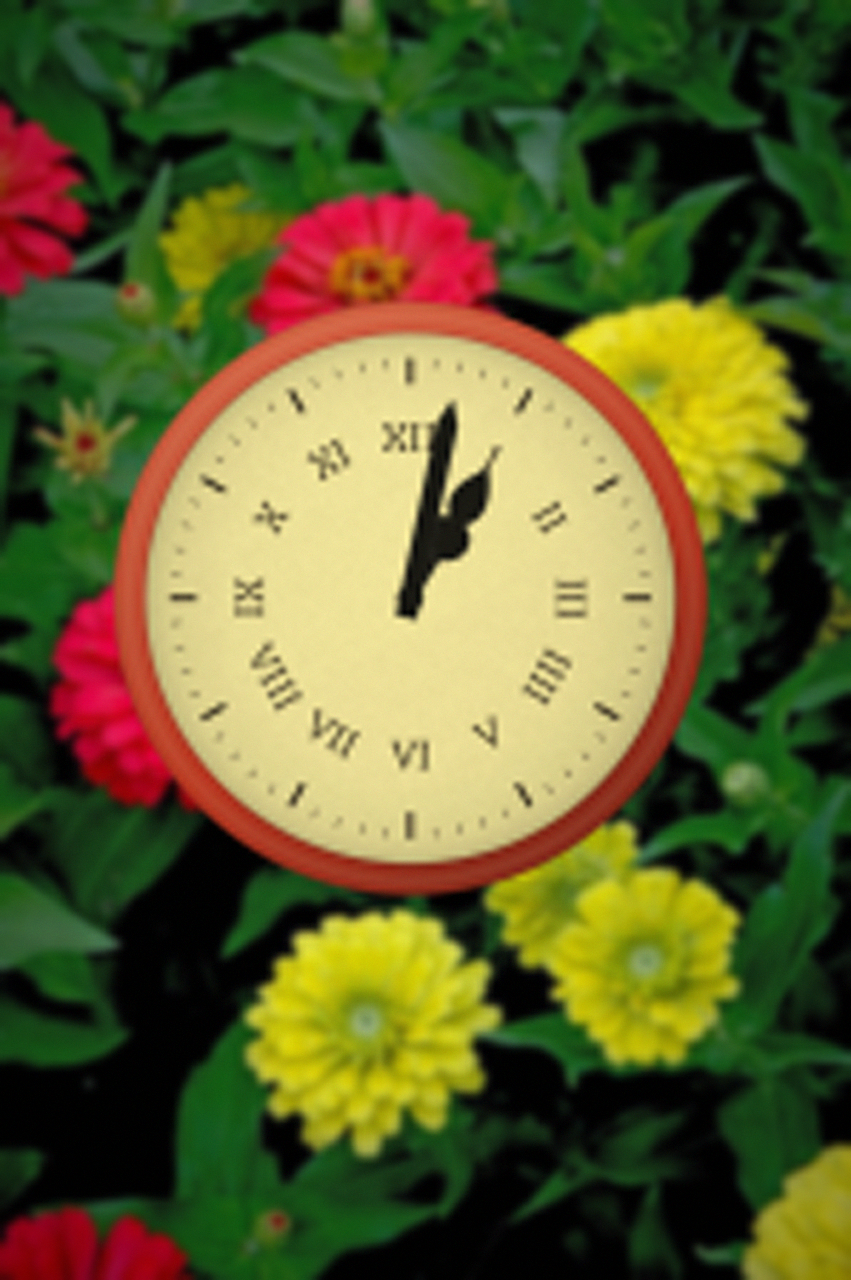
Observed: 1 h 02 min
